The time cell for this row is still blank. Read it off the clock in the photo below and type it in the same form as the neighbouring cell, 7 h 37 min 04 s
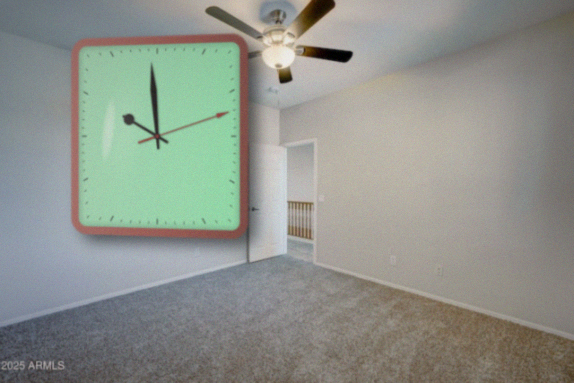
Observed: 9 h 59 min 12 s
